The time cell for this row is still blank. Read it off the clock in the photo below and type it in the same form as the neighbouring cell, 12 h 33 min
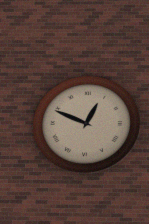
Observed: 12 h 49 min
